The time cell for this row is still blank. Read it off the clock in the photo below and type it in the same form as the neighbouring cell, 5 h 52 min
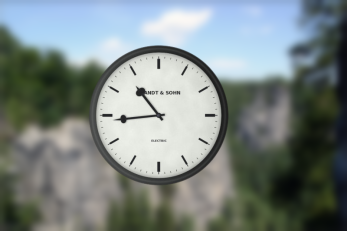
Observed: 10 h 44 min
